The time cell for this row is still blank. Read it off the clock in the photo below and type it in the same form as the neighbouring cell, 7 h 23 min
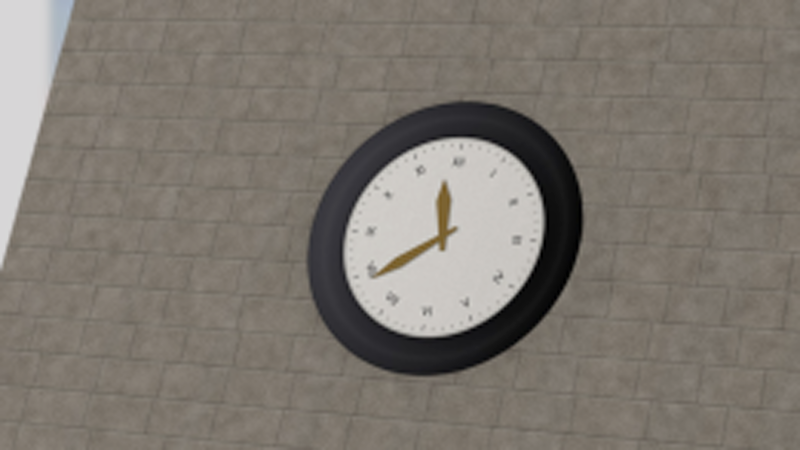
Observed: 11 h 39 min
